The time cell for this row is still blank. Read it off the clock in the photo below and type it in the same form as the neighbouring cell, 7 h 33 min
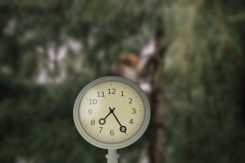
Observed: 7 h 25 min
